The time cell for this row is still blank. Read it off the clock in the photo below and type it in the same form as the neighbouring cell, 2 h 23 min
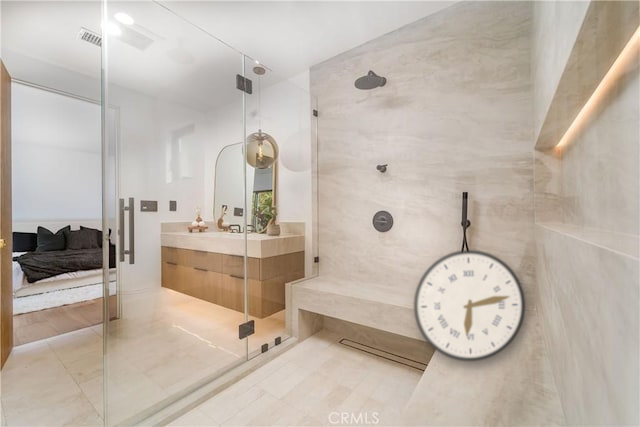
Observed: 6 h 13 min
